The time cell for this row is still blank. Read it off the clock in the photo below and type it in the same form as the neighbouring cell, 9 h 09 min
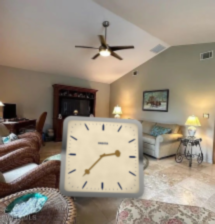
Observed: 2 h 37 min
